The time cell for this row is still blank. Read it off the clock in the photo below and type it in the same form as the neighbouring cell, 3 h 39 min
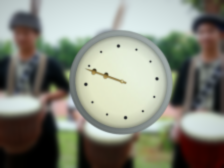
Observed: 9 h 49 min
